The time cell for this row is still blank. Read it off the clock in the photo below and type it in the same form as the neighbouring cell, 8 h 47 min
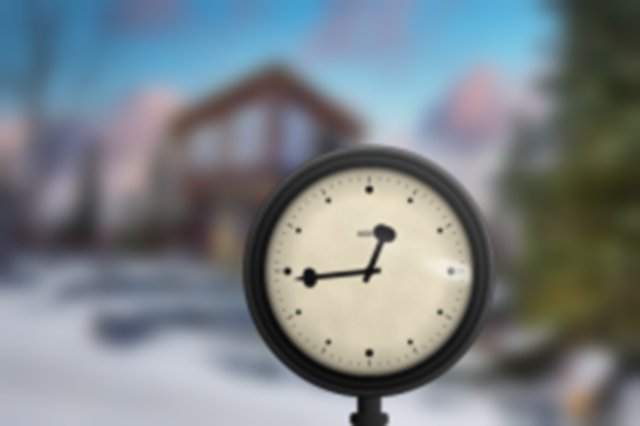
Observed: 12 h 44 min
